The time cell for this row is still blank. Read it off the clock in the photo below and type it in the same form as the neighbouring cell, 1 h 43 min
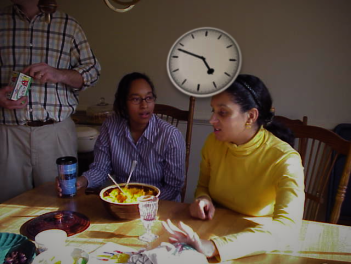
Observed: 4 h 48 min
